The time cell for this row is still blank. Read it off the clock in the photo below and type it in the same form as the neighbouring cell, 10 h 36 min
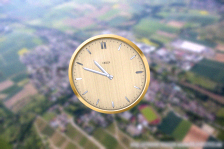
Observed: 10 h 49 min
